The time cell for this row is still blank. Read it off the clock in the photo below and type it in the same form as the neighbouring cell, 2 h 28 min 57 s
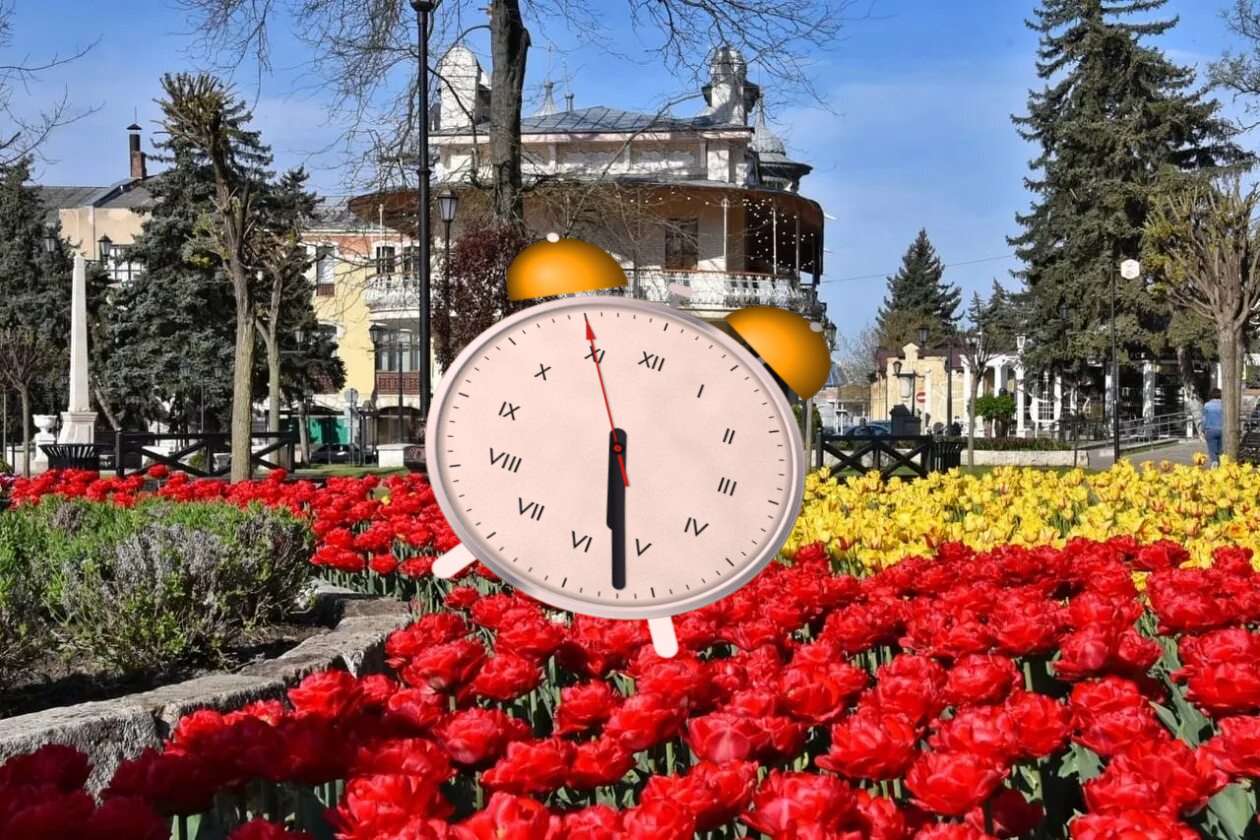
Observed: 5 h 26 min 55 s
